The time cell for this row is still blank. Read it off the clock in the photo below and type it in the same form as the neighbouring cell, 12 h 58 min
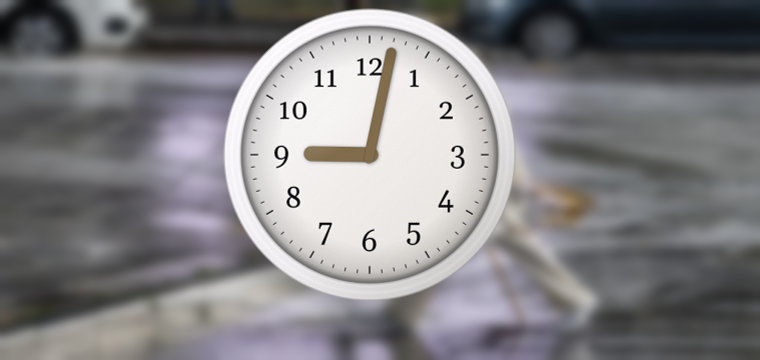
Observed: 9 h 02 min
